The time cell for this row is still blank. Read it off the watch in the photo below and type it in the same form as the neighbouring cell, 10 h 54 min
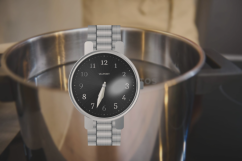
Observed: 6 h 33 min
